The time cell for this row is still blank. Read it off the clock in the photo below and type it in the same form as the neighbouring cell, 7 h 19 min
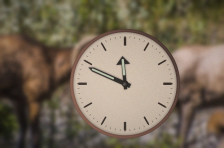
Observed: 11 h 49 min
